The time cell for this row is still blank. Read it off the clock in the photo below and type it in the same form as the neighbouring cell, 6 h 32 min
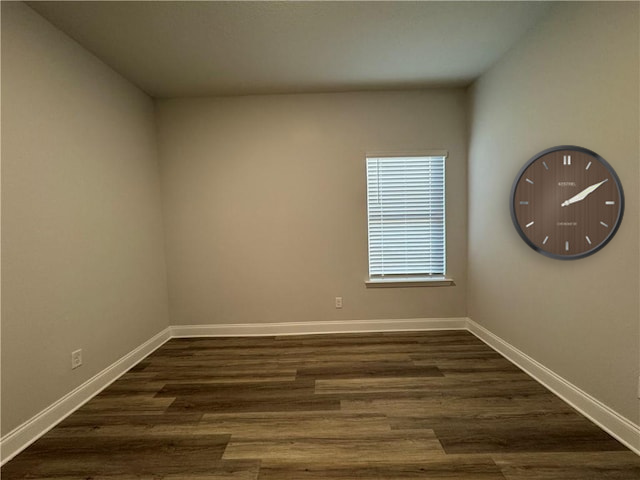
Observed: 2 h 10 min
